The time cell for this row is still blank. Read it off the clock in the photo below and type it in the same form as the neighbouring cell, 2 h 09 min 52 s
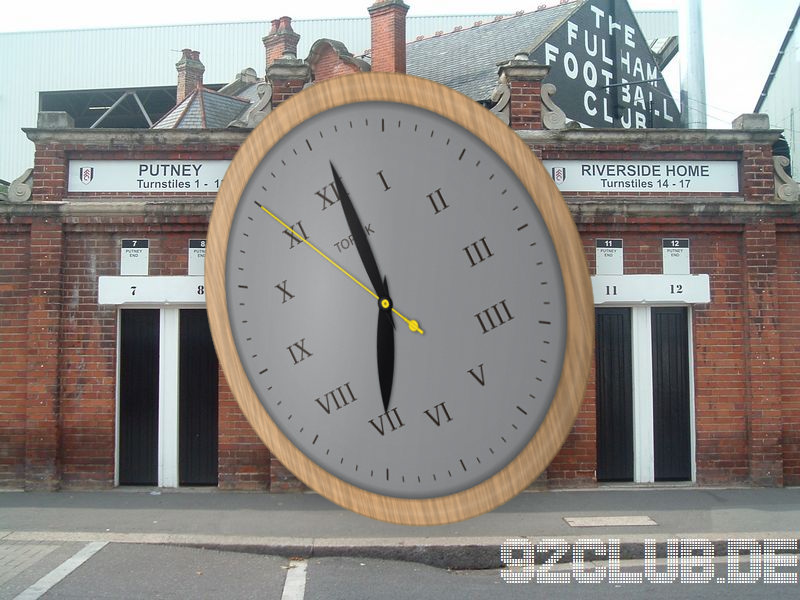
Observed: 7 h 00 min 55 s
